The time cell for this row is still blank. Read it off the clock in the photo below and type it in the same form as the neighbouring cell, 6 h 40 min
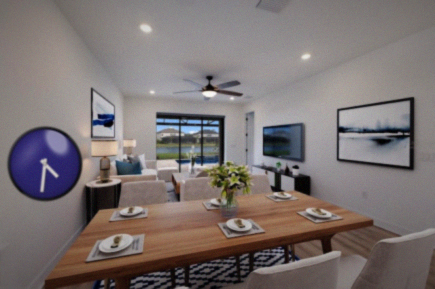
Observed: 4 h 31 min
